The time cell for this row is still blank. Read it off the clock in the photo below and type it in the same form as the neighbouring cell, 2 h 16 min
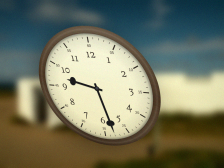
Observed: 9 h 28 min
